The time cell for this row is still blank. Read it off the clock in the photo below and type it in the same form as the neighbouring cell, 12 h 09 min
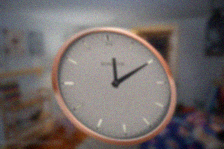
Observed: 12 h 10 min
